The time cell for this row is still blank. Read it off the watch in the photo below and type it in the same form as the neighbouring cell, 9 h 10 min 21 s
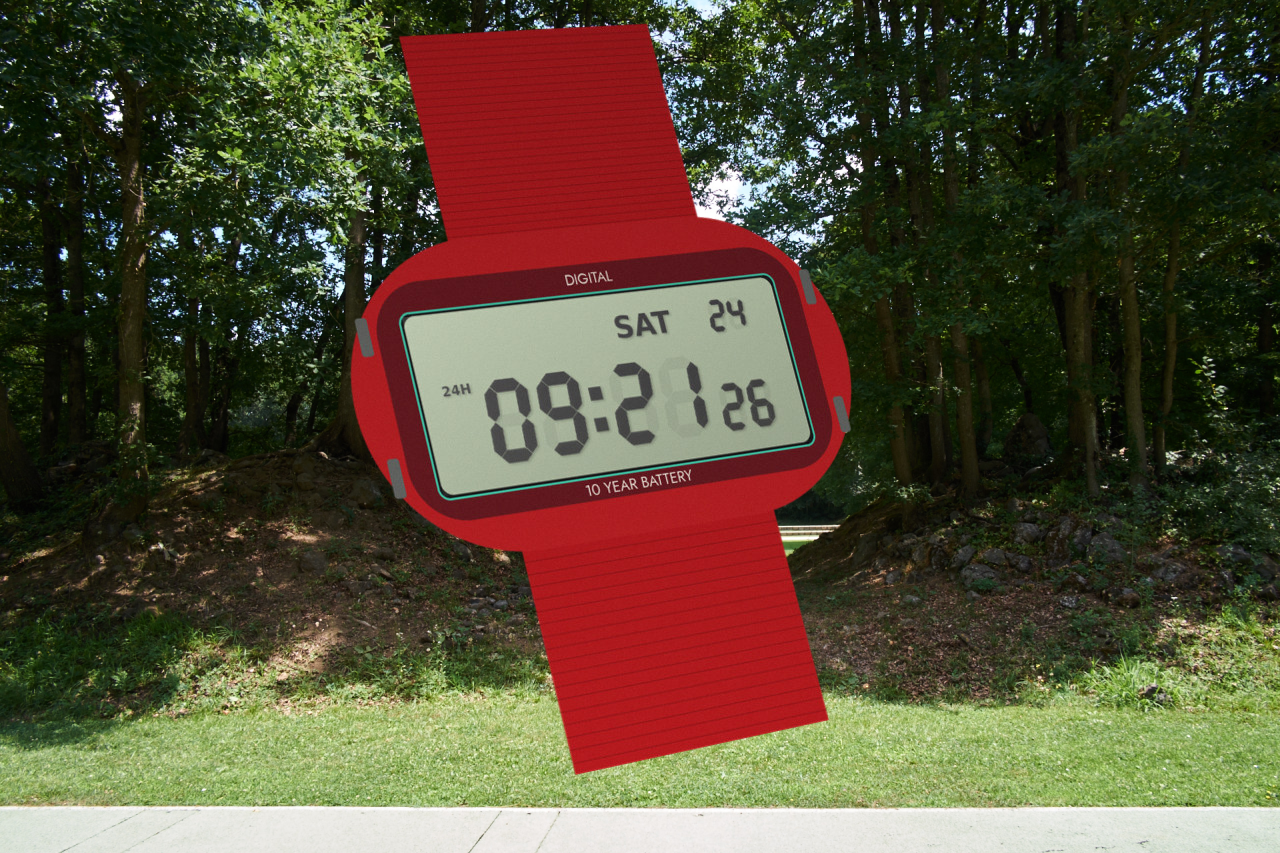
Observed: 9 h 21 min 26 s
